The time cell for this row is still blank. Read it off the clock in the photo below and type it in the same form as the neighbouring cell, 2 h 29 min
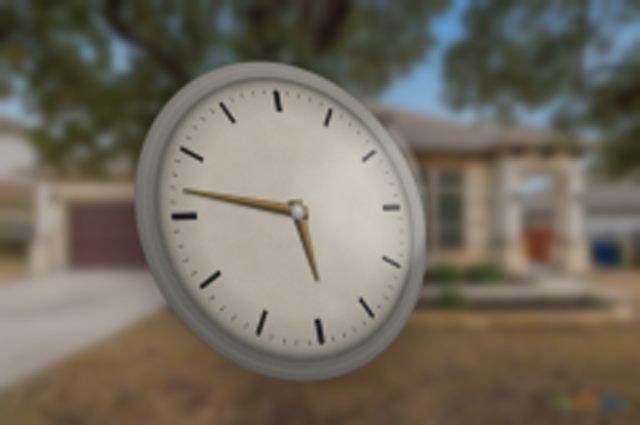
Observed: 5 h 47 min
